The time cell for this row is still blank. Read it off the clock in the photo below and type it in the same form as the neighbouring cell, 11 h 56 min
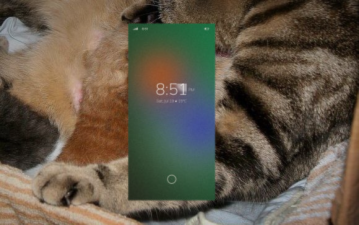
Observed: 8 h 51 min
